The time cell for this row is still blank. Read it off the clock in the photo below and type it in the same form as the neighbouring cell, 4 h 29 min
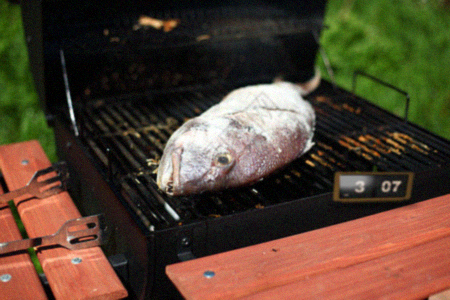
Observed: 3 h 07 min
